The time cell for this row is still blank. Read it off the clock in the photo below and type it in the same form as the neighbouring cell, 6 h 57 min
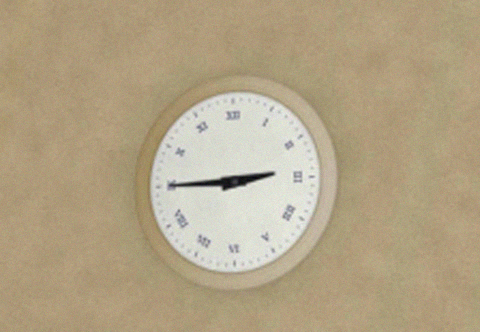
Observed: 2 h 45 min
